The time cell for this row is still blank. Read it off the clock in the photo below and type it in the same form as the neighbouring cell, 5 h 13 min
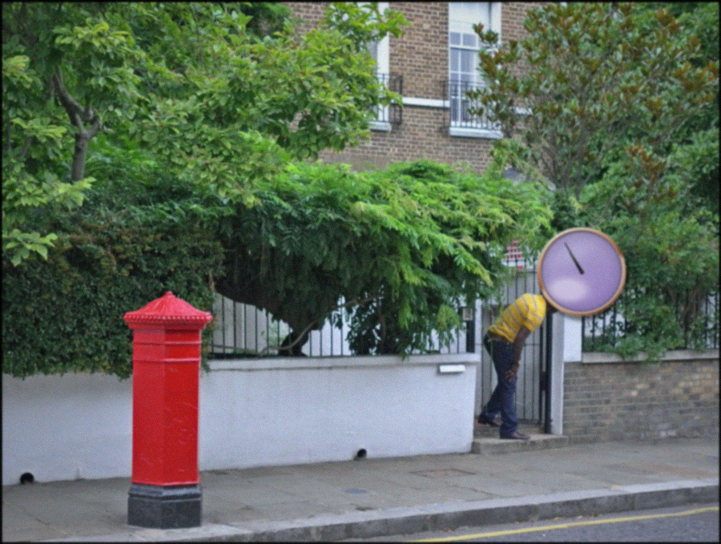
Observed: 10 h 55 min
